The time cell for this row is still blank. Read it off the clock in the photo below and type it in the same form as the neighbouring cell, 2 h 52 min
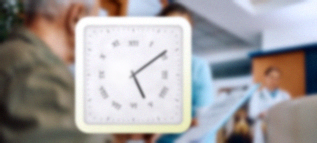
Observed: 5 h 09 min
